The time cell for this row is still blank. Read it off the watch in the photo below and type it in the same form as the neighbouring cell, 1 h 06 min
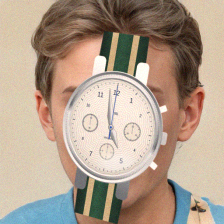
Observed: 4 h 58 min
